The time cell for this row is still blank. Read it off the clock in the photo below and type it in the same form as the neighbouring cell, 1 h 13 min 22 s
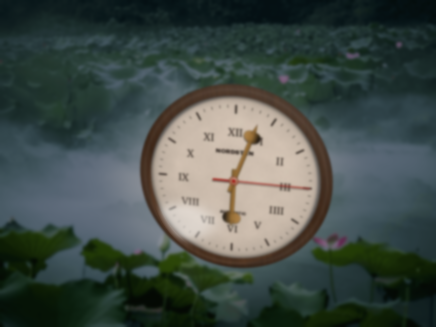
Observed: 6 h 03 min 15 s
